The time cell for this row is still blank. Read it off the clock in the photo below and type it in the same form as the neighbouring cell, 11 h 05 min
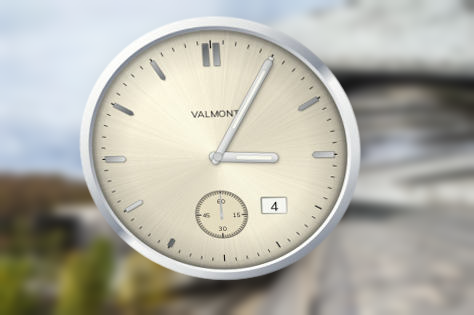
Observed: 3 h 05 min
